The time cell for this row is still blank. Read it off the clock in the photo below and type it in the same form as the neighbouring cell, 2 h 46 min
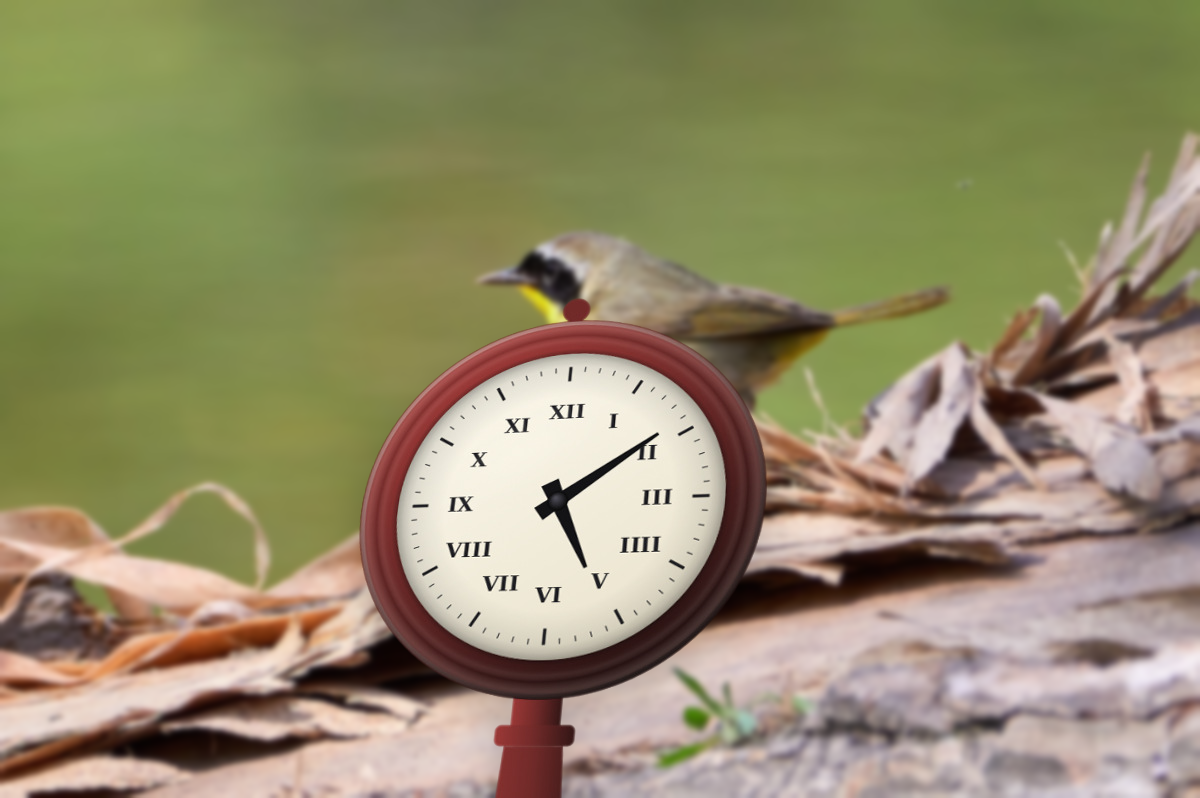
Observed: 5 h 09 min
